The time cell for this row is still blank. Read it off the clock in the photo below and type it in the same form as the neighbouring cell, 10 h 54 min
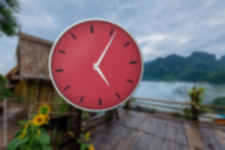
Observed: 5 h 06 min
